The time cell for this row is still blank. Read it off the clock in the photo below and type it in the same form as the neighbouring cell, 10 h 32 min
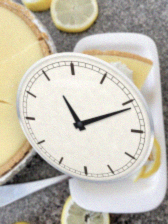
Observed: 11 h 11 min
